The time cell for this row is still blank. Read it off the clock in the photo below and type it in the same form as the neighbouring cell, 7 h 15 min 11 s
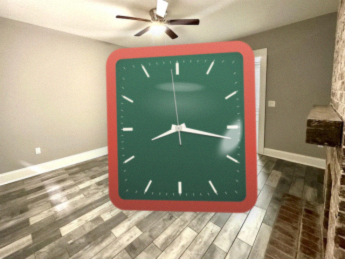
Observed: 8 h 16 min 59 s
